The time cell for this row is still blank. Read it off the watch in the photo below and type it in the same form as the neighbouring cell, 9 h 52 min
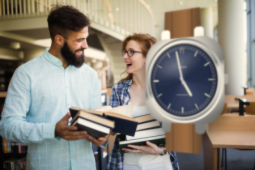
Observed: 4 h 58 min
